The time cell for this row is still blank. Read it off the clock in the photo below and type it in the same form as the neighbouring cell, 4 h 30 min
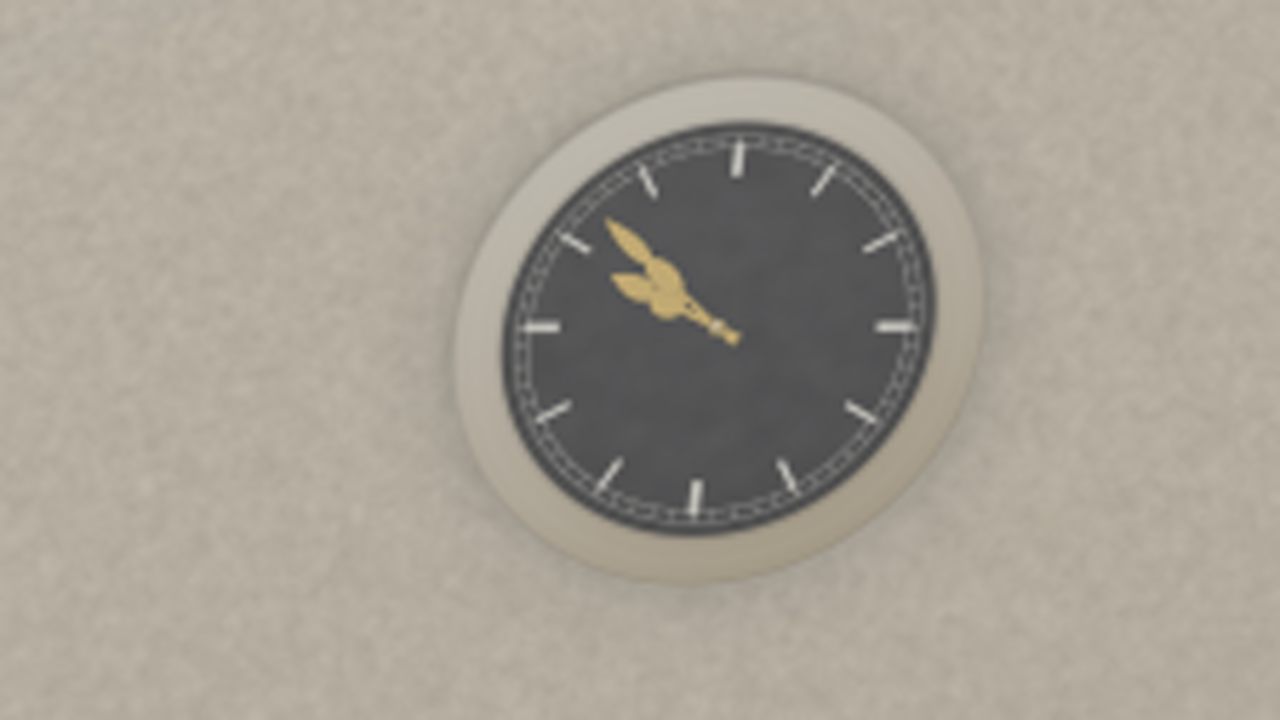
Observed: 9 h 52 min
